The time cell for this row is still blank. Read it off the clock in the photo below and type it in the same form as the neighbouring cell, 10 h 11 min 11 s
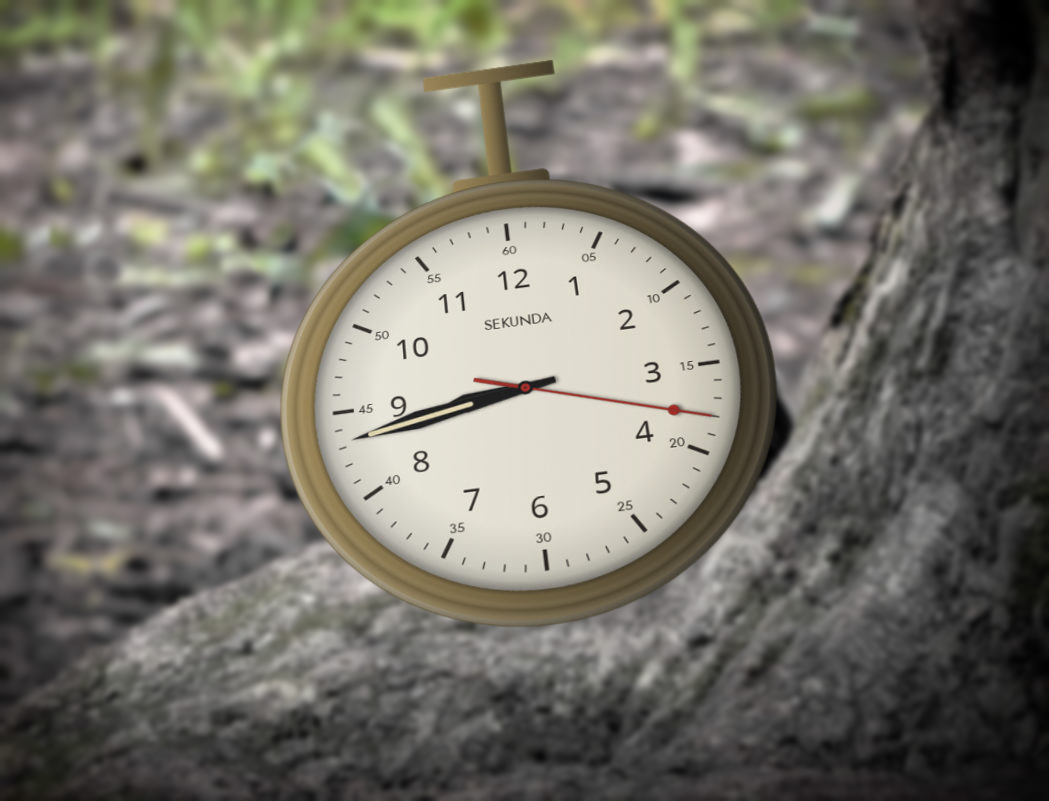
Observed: 8 h 43 min 18 s
